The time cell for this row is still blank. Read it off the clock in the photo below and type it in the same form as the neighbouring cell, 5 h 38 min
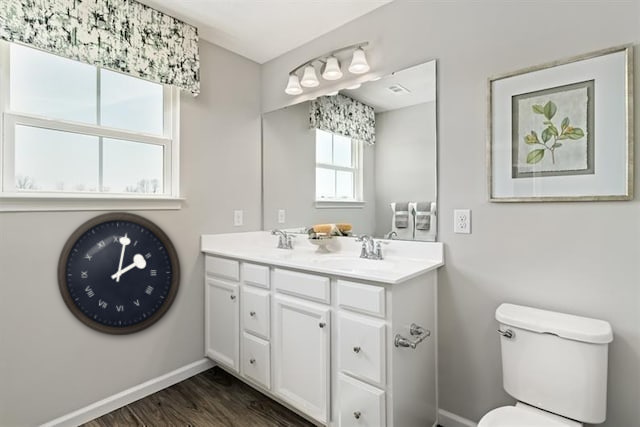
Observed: 2 h 02 min
